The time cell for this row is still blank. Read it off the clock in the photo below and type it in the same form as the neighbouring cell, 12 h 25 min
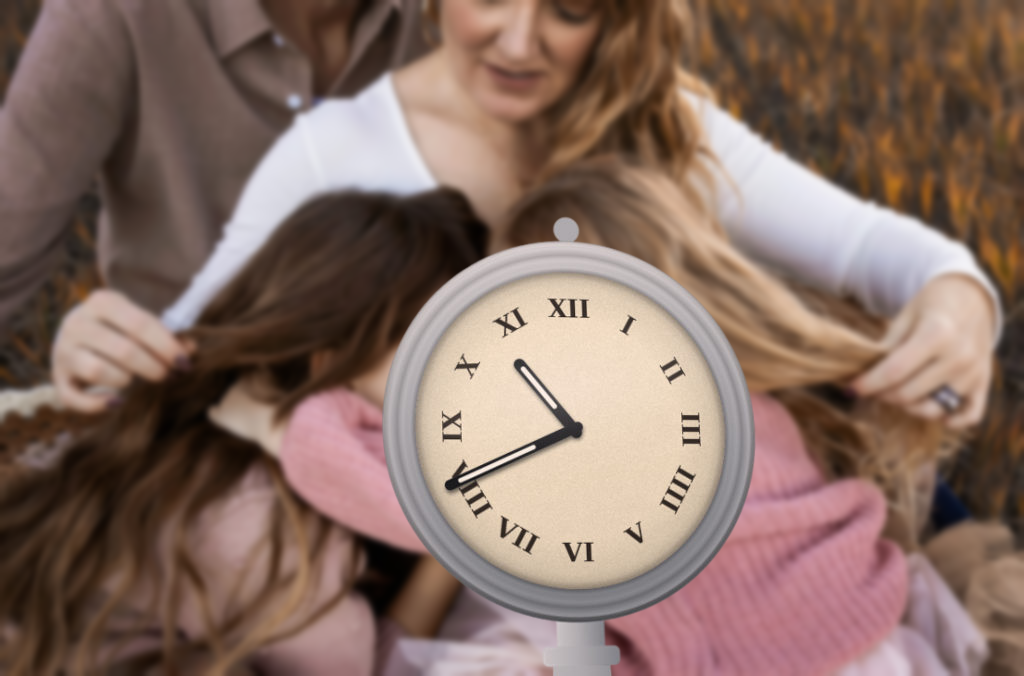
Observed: 10 h 41 min
